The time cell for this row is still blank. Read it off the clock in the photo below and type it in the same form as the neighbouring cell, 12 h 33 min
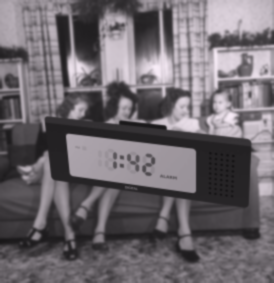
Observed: 1 h 42 min
